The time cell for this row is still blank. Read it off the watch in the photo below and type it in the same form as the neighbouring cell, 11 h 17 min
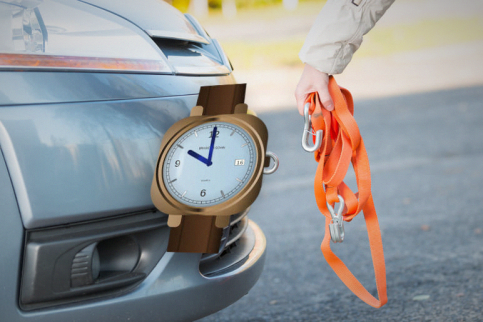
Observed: 10 h 00 min
